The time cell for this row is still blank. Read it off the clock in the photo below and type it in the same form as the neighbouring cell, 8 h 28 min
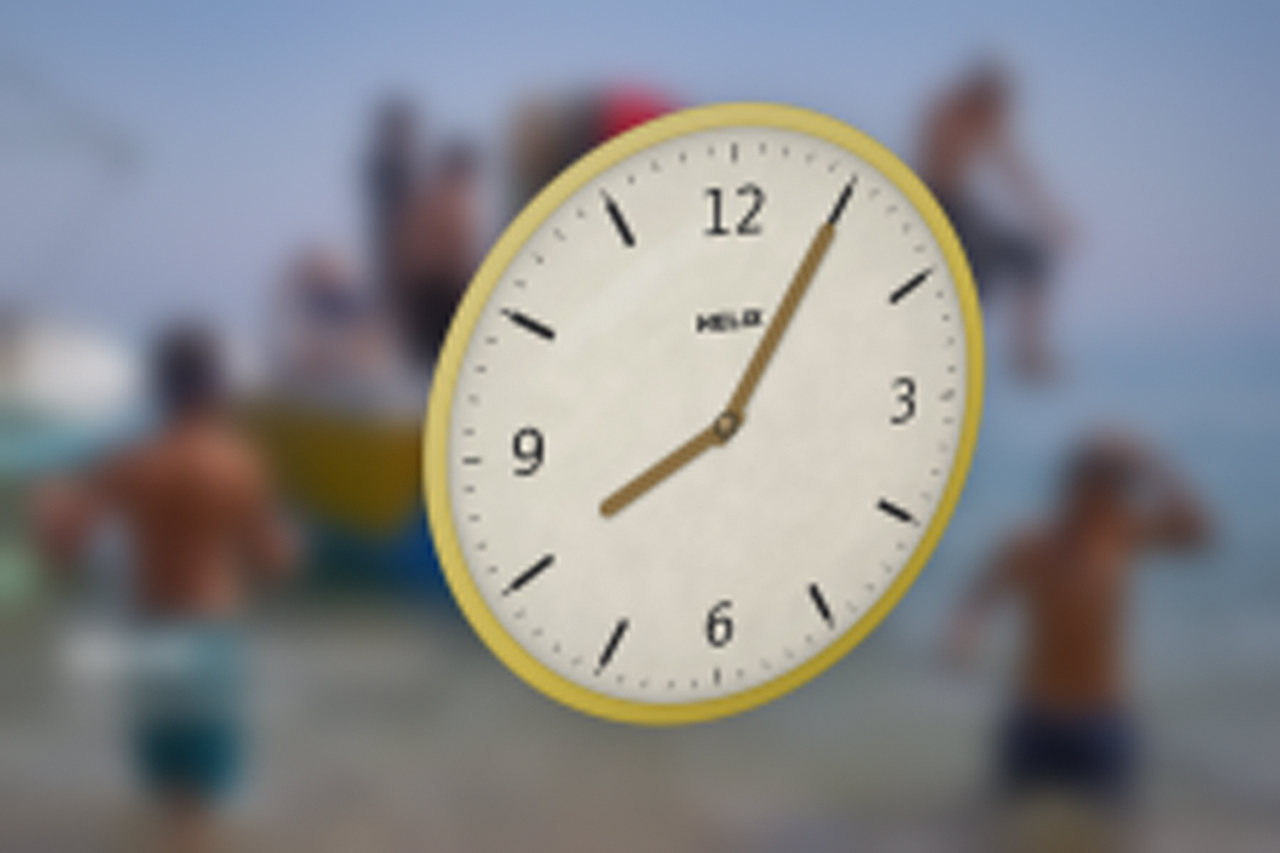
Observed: 8 h 05 min
